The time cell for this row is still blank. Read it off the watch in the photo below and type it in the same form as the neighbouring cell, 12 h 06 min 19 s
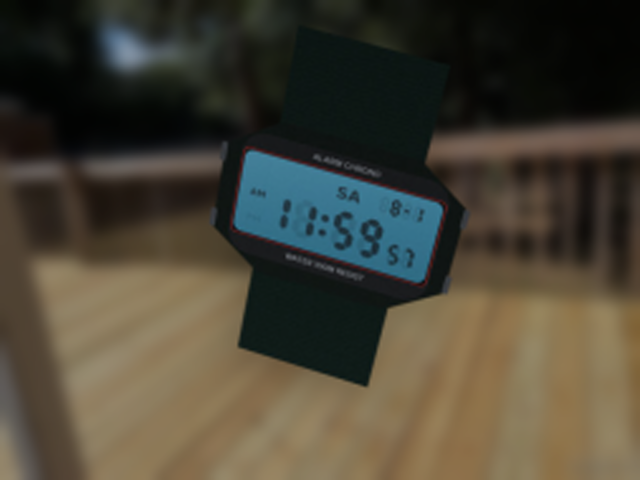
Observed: 11 h 59 min 57 s
